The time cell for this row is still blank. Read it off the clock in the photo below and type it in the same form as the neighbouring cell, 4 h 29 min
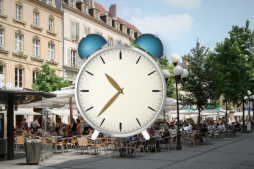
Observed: 10 h 37 min
